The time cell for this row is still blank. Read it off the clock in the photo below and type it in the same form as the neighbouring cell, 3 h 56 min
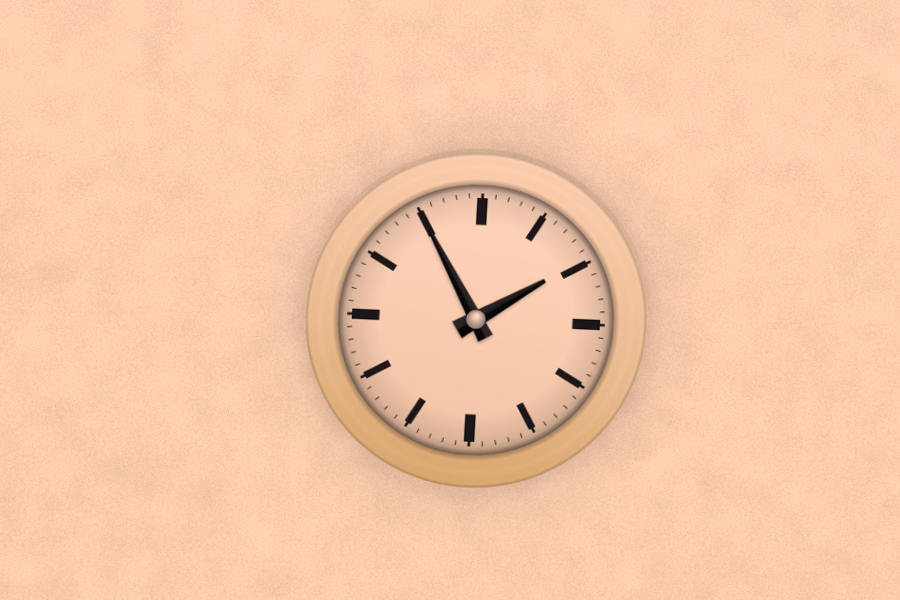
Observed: 1 h 55 min
